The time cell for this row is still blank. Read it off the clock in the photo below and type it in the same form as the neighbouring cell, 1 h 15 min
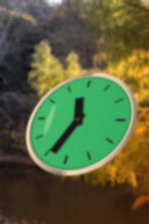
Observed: 11 h 34 min
